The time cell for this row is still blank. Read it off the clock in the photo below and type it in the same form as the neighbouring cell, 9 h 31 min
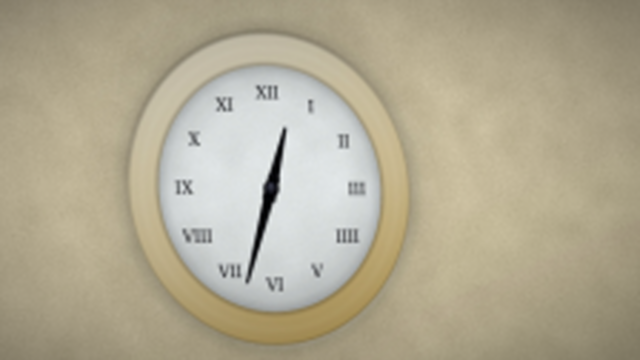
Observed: 12 h 33 min
